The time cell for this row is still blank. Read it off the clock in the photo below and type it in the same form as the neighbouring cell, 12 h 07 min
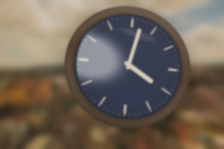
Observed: 4 h 02 min
